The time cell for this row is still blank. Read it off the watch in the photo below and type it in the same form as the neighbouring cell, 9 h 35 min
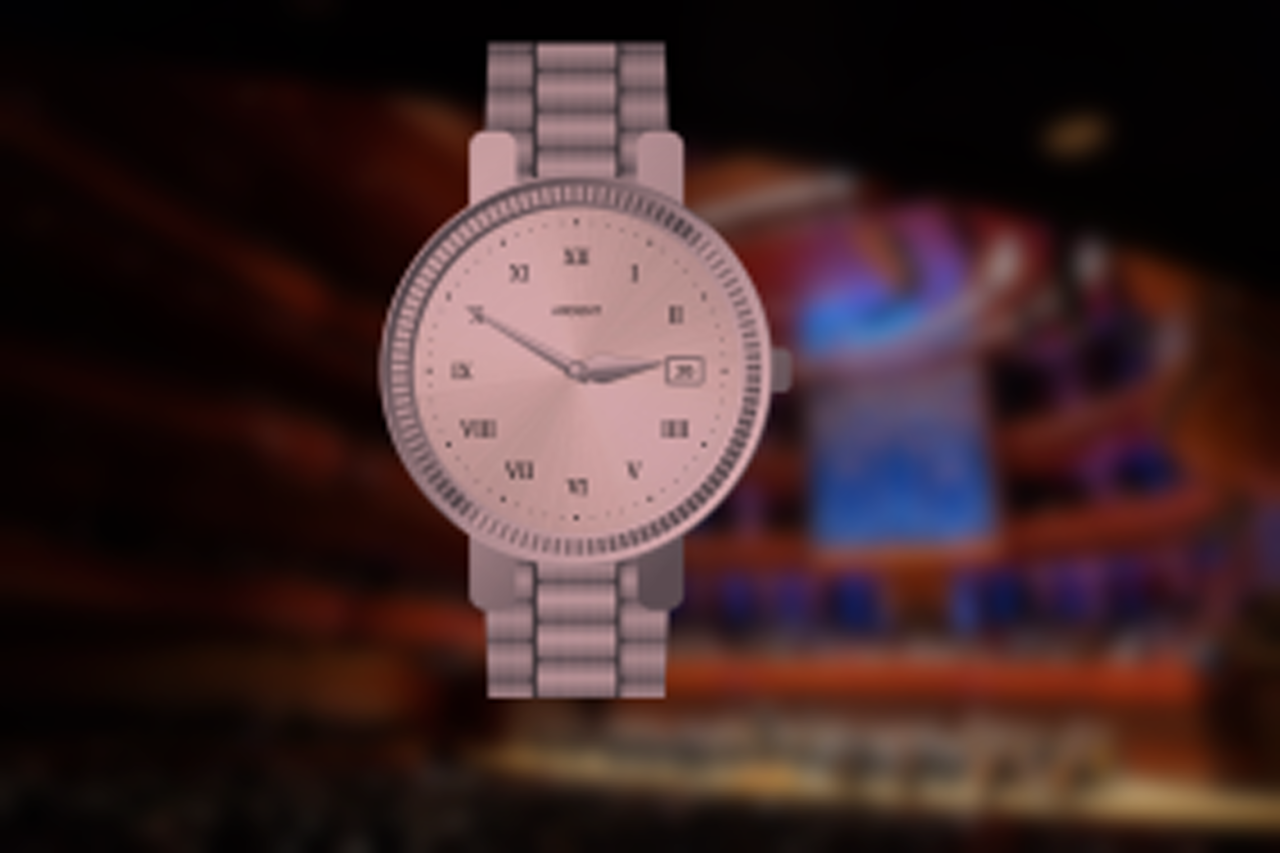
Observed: 2 h 50 min
